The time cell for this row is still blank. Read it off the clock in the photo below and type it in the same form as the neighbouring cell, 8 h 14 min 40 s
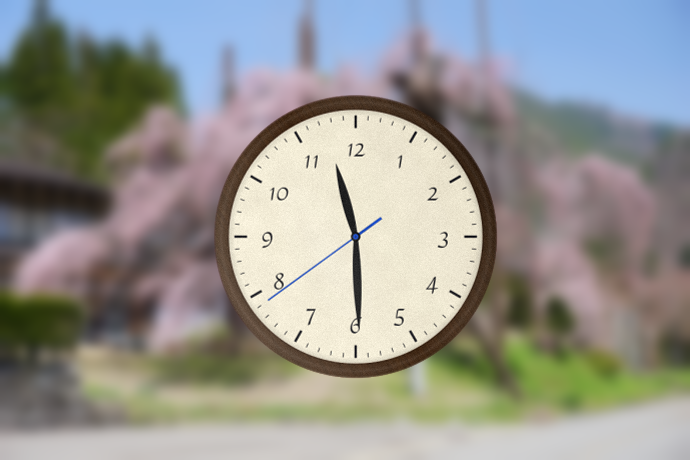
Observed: 11 h 29 min 39 s
